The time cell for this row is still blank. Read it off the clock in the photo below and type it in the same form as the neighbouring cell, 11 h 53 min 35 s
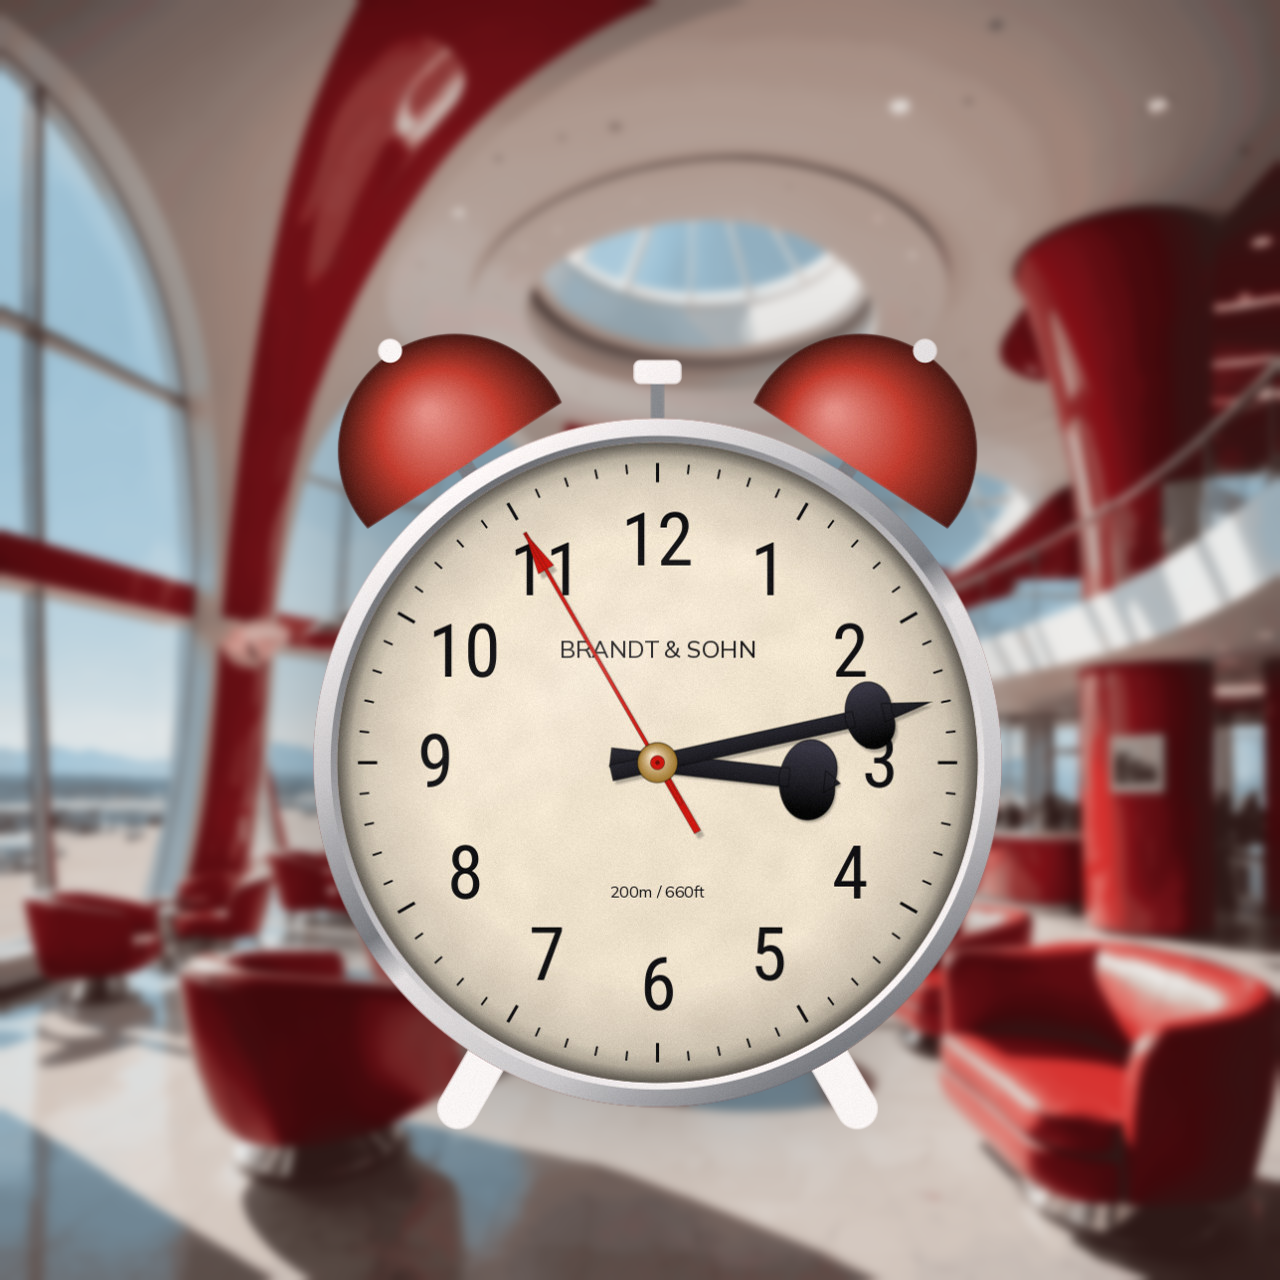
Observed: 3 h 12 min 55 s
